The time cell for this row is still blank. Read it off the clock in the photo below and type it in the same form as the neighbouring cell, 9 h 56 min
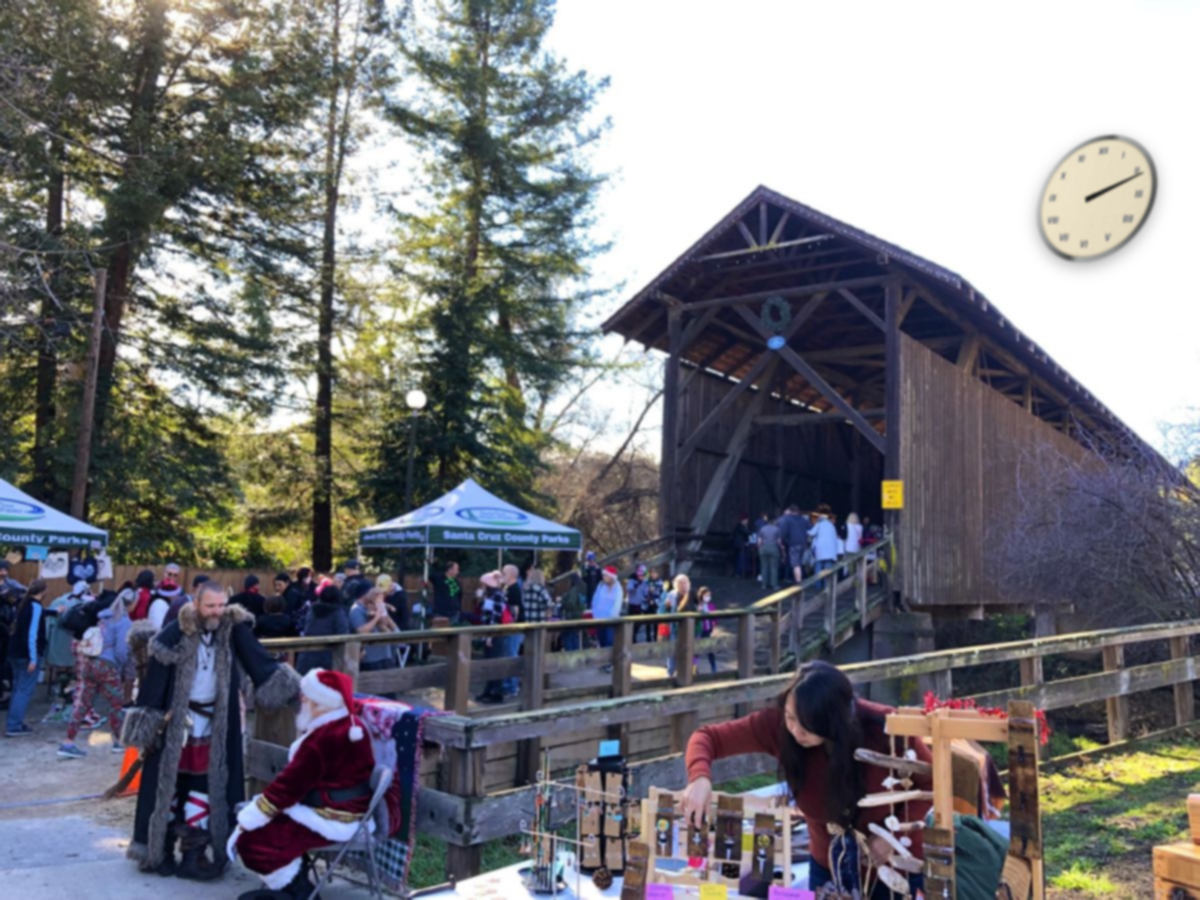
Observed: 2 h 11 min
